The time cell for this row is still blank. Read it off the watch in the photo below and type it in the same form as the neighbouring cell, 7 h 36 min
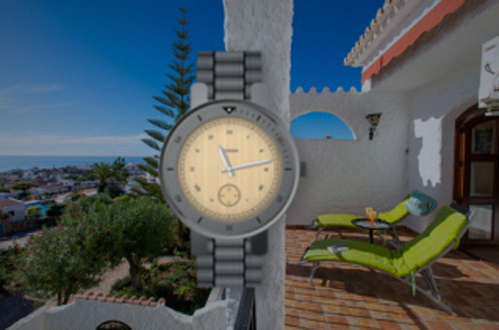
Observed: 11 h 13 min
